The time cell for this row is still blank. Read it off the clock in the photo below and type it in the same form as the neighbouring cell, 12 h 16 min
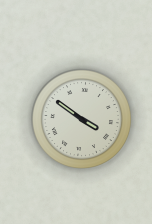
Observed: 3 h 50 min
